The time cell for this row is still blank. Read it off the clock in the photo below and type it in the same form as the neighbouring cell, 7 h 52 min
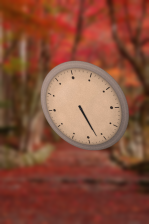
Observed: 5 h 27 min
